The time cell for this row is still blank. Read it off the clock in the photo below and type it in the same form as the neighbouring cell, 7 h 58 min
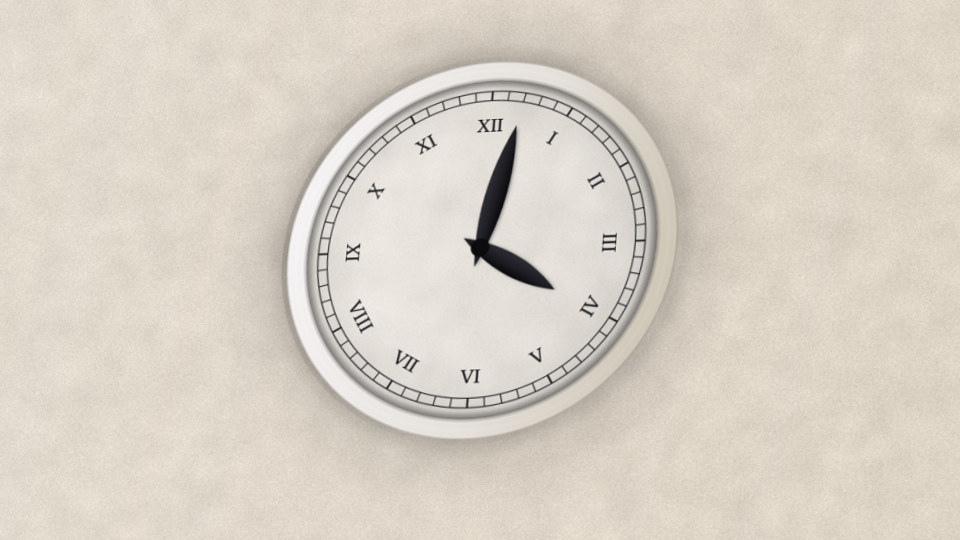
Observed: 4 h 02 min
